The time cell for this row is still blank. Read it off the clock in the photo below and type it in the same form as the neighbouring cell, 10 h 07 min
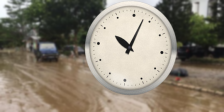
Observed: 10 h 03 min
